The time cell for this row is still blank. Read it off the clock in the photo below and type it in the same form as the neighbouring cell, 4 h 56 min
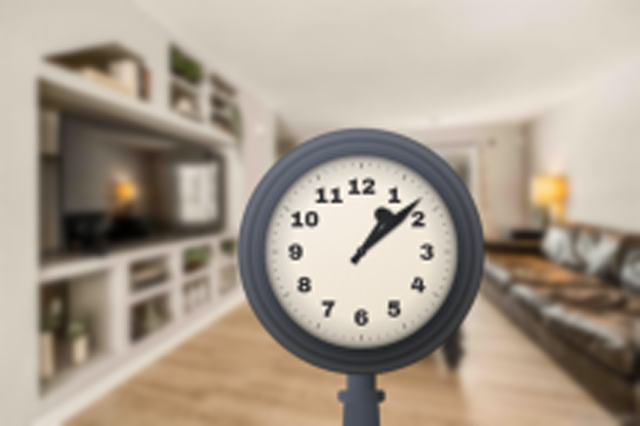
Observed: 1 h 08 min
